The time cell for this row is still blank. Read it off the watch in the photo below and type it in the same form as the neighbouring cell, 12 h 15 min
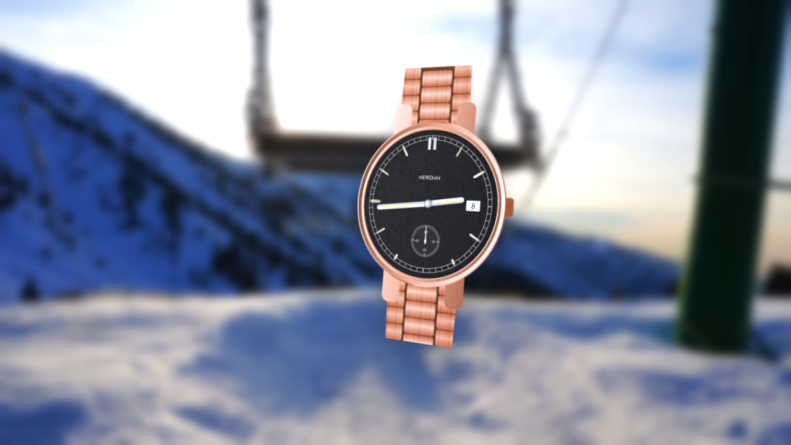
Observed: 2 h 44 min
